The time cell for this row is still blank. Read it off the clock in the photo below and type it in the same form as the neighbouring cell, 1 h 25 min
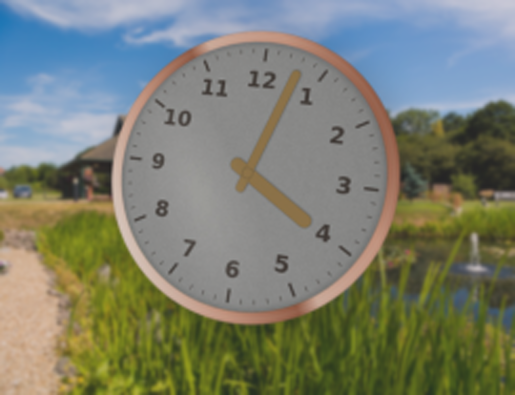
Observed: 4 h 03 min
